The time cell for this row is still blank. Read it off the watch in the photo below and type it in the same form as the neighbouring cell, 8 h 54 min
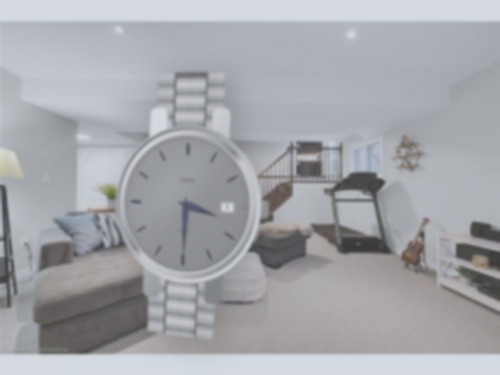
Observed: 3 h 30 min
